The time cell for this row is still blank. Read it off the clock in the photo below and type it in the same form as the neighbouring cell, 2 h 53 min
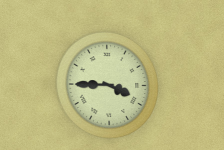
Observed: 3 h 45 min
